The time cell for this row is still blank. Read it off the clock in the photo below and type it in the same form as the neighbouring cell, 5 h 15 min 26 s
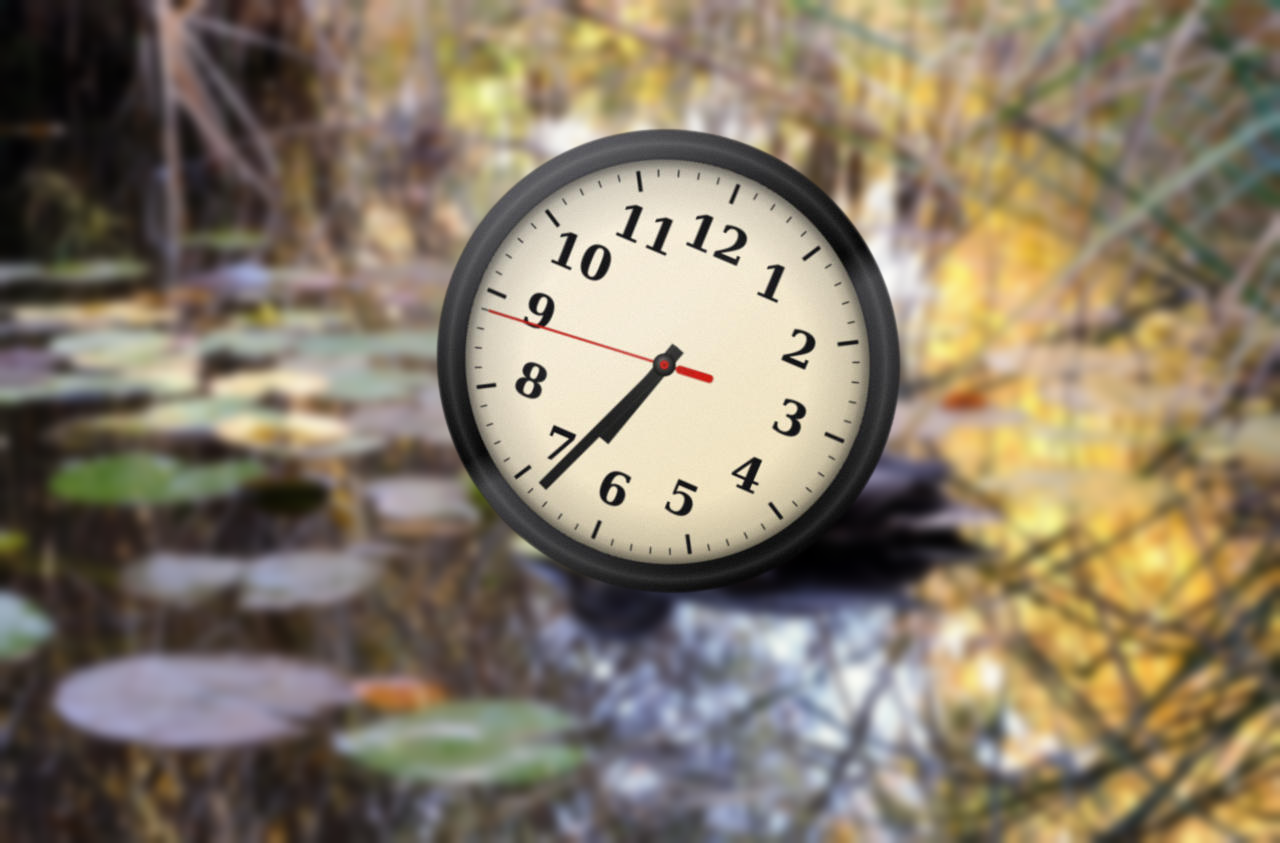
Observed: 6 h 33 min 44 s
